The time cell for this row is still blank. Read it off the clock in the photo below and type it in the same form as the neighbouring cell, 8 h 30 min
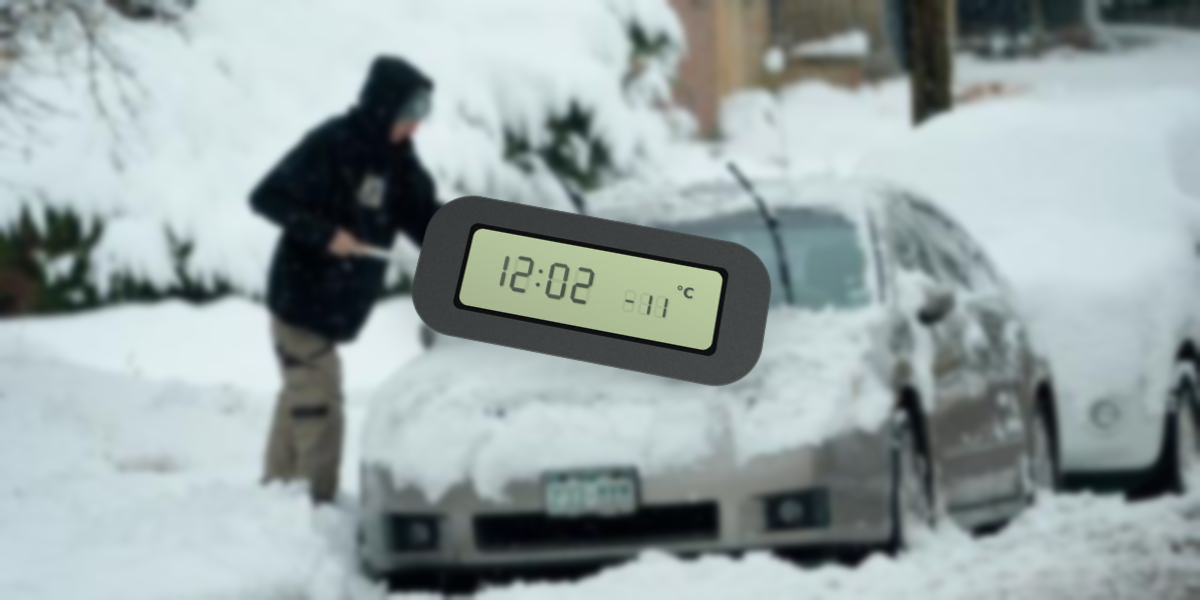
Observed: 12 h 02 min
